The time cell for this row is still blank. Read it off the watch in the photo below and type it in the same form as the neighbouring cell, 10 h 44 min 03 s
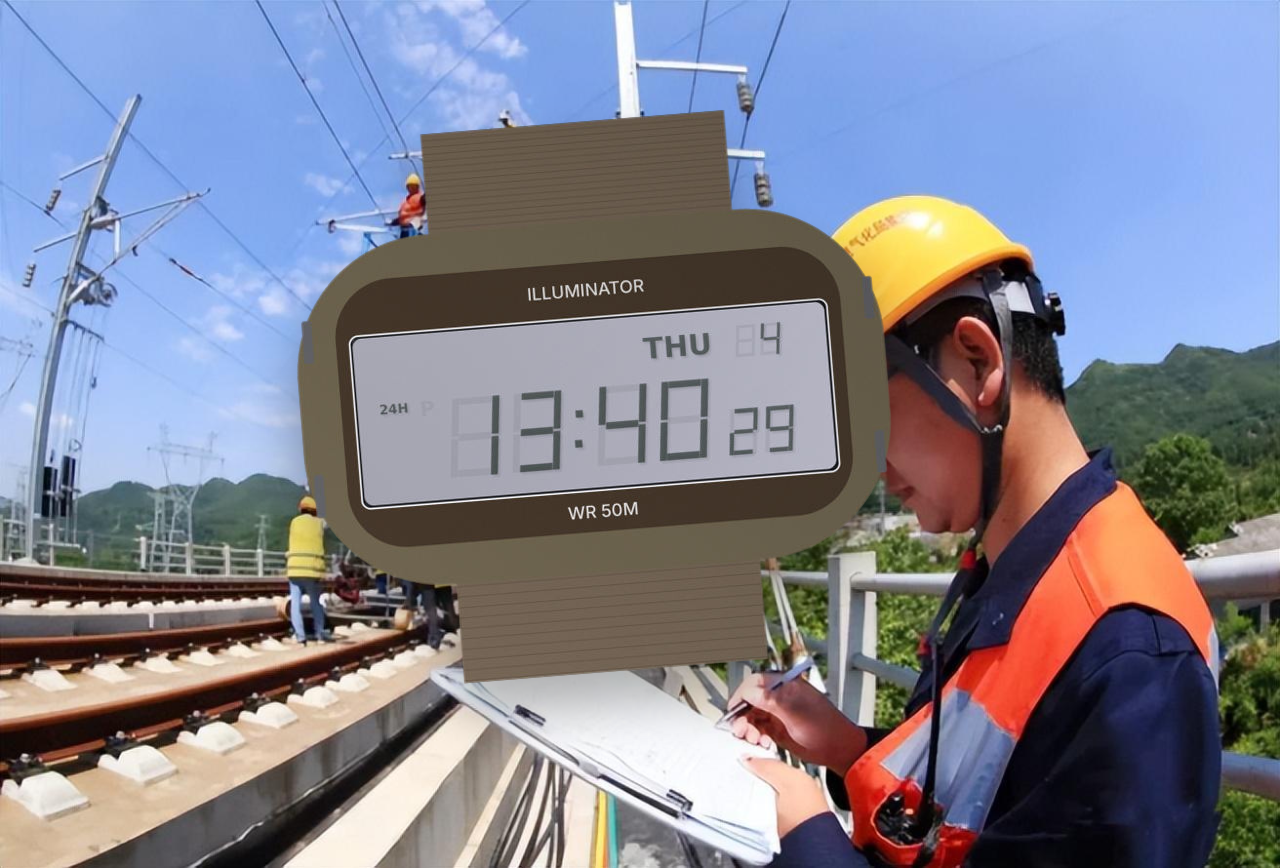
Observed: 13 h 40 min 29 s
